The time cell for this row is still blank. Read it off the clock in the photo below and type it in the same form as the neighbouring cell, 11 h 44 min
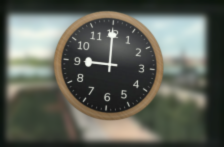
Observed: 9 h 00 min
